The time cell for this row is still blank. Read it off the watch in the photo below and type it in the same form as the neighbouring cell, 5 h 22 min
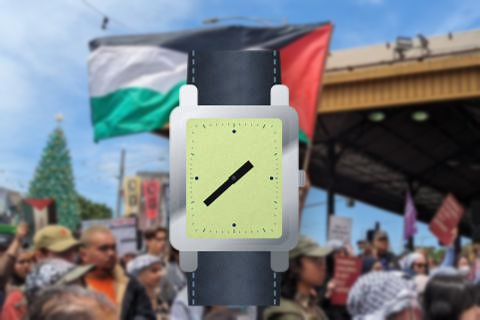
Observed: 1 h 38 min
